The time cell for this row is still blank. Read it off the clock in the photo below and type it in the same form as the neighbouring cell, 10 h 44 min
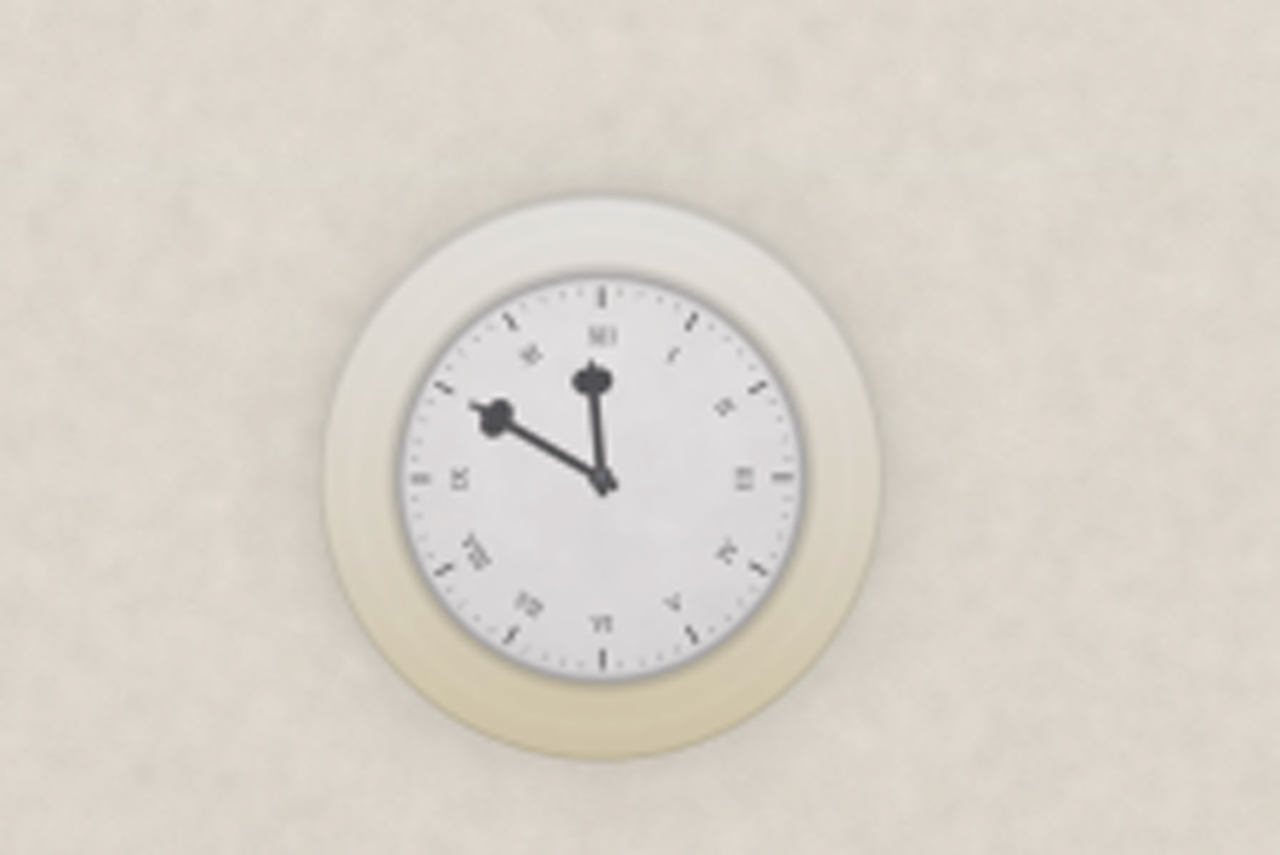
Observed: 11 h 50 min
